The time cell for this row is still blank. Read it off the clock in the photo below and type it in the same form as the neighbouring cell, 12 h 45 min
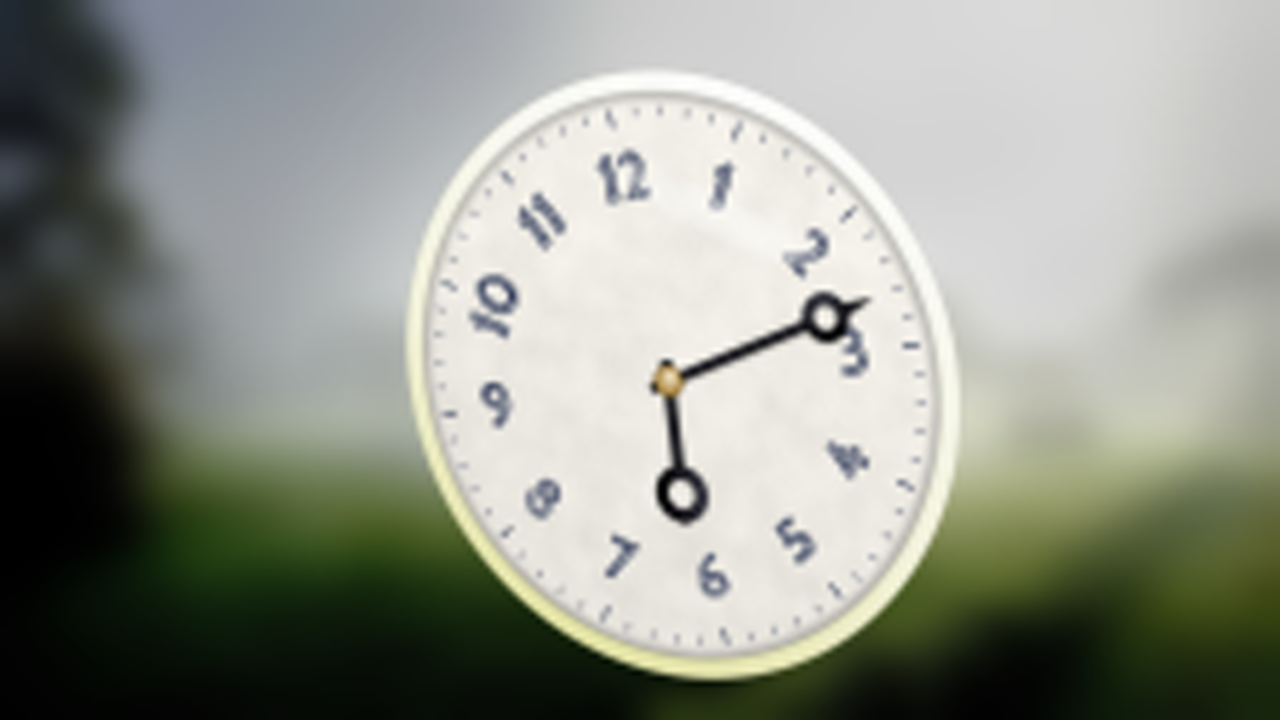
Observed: 6 h 13 min
